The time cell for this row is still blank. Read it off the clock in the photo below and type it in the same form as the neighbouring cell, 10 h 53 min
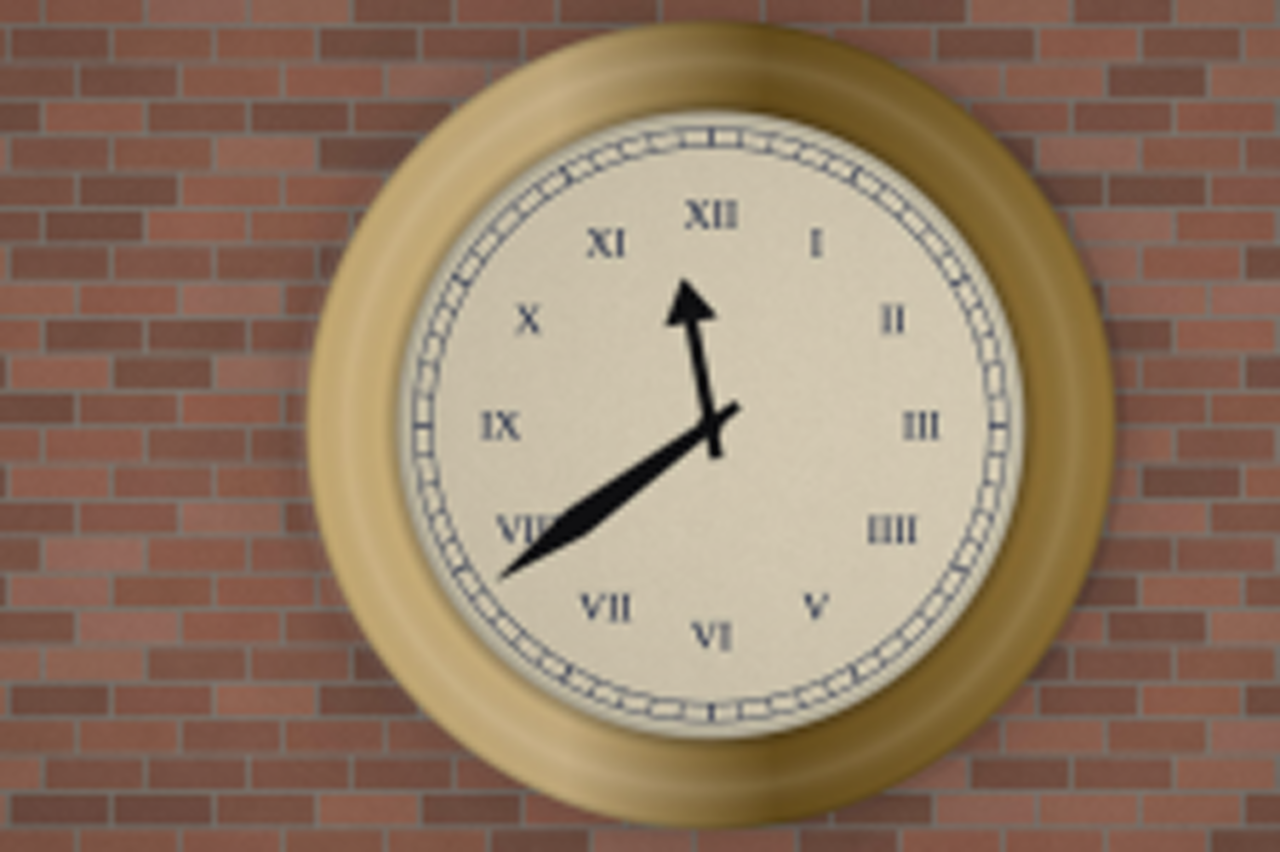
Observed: 11 h 39 min
